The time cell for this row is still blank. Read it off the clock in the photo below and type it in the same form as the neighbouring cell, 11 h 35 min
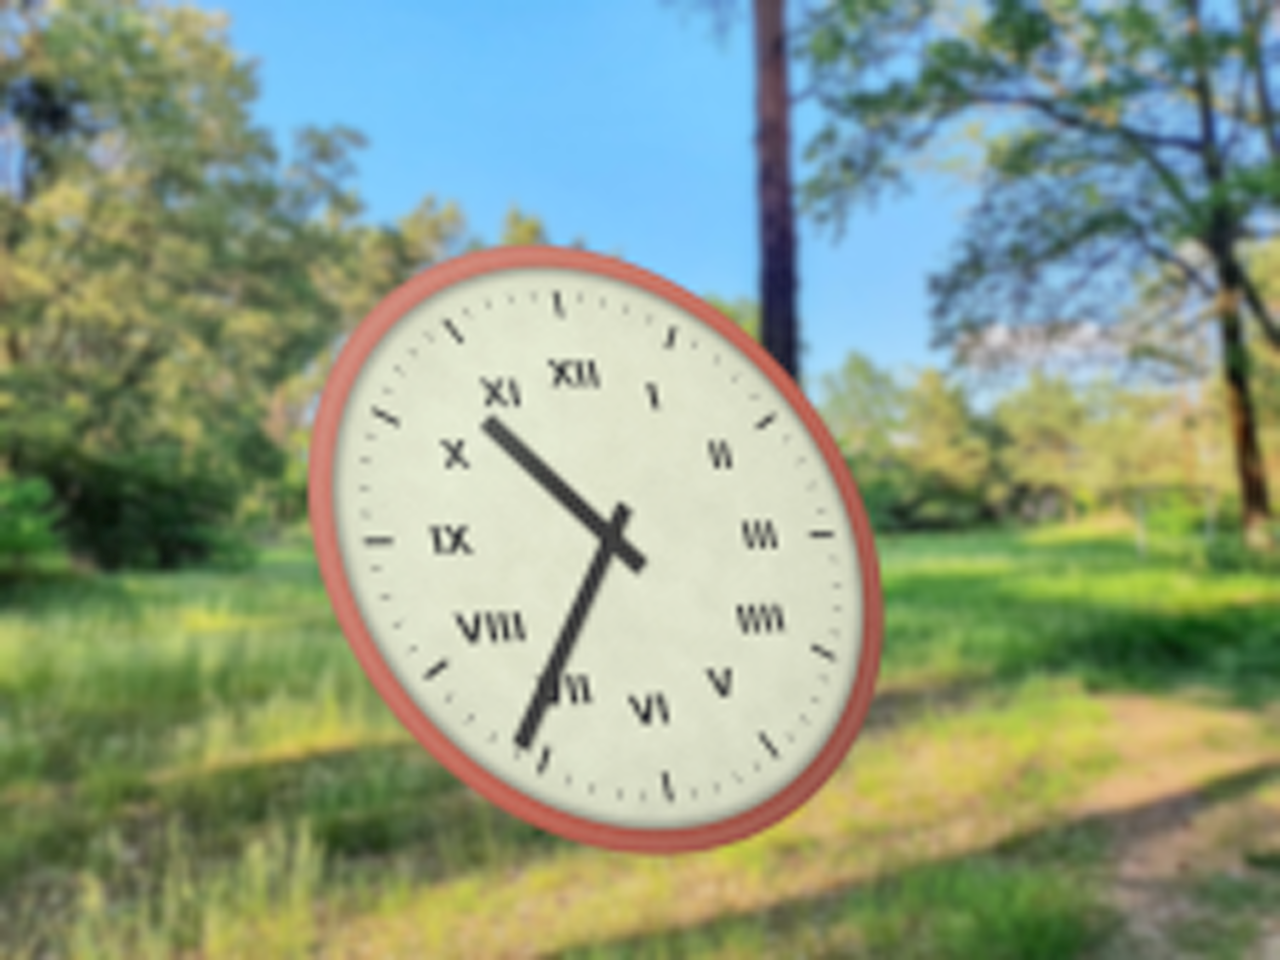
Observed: 10 h 36 min
